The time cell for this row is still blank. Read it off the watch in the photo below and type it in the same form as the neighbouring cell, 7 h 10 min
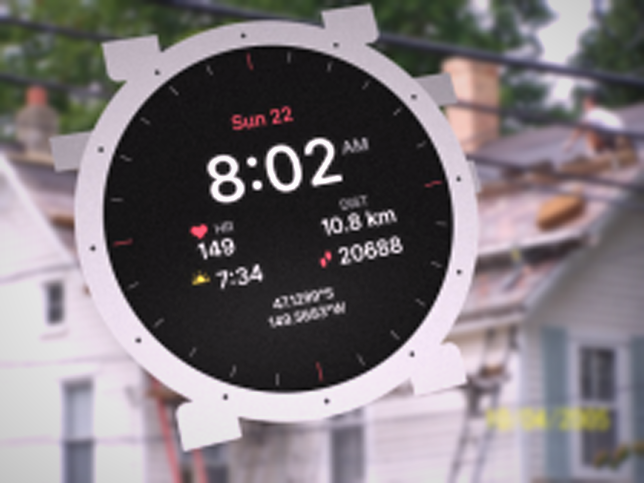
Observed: 8 h 02 min
